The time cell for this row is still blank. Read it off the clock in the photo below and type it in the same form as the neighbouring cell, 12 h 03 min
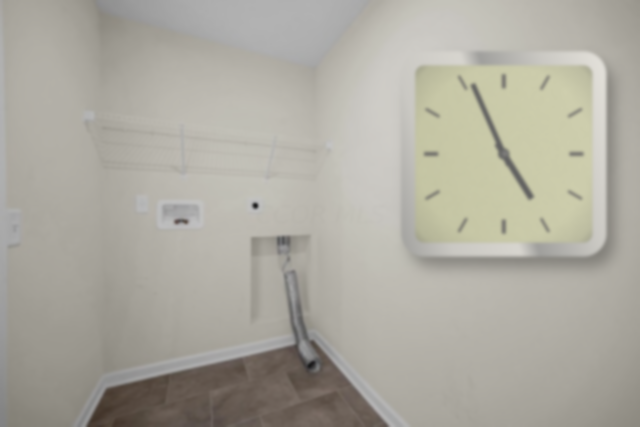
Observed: 4 h 56 min
